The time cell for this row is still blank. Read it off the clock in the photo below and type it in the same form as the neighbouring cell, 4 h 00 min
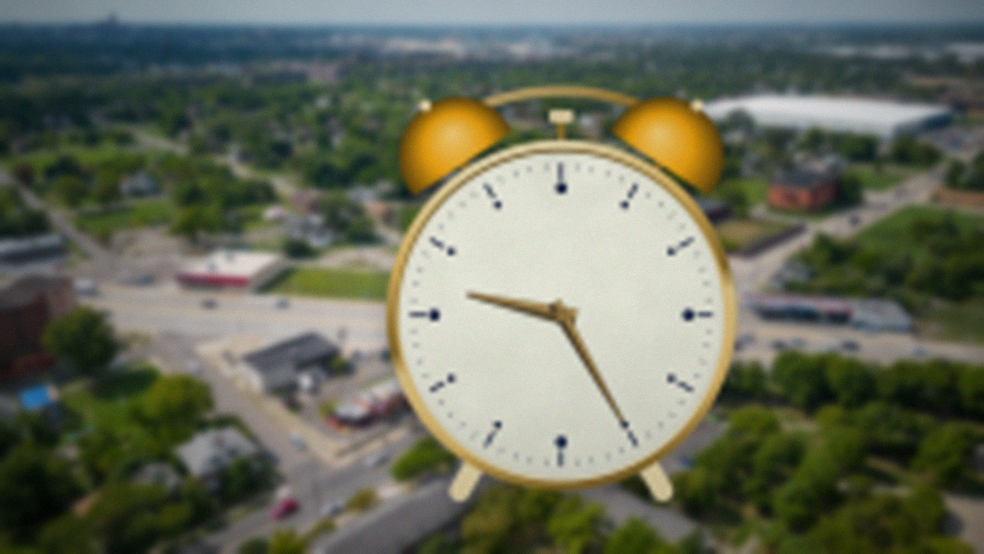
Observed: 9 h 25 min
